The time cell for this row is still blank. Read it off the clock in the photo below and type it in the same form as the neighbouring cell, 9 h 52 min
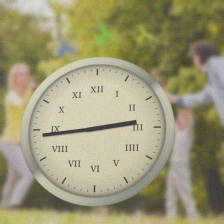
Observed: 2 h 44 min
